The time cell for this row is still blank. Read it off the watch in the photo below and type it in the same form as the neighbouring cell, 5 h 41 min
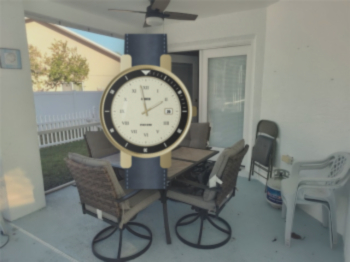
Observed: 1 h 58 min
